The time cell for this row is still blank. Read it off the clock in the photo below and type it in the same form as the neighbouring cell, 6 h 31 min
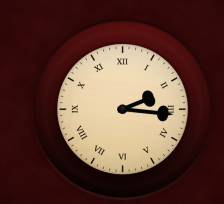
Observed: 2 h 16 min
